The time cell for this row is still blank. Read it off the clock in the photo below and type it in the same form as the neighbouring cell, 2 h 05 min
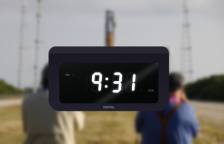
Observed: 9 h 31 min
